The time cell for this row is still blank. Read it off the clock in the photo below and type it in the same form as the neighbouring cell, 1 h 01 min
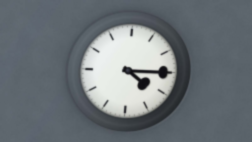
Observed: 4 h 15 min
